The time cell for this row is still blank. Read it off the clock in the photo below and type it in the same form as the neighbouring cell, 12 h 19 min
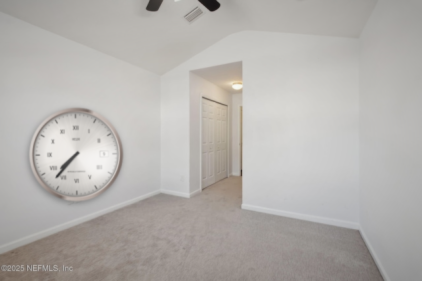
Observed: 7 h 37 min
